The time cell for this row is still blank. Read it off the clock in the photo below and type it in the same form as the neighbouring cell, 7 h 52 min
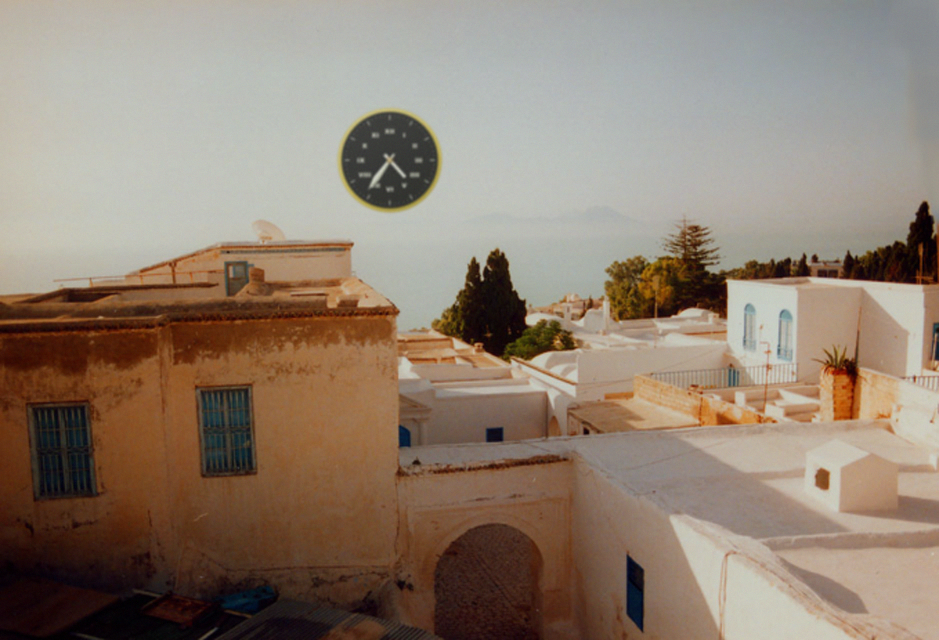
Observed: 4 h 36 min
